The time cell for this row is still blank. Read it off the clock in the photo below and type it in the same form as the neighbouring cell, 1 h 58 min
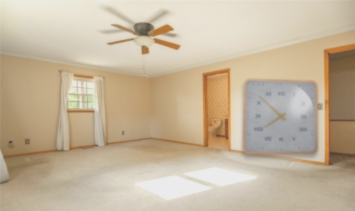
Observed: 7 h 52 min
